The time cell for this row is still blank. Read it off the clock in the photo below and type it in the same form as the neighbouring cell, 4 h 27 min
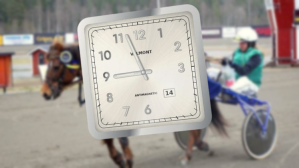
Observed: 8 h 57 min
